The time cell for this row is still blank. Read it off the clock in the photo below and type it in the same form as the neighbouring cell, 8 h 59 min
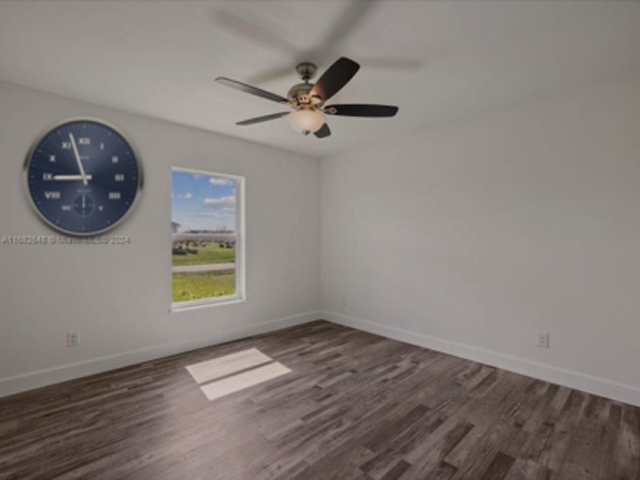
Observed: 8 h 57 min
